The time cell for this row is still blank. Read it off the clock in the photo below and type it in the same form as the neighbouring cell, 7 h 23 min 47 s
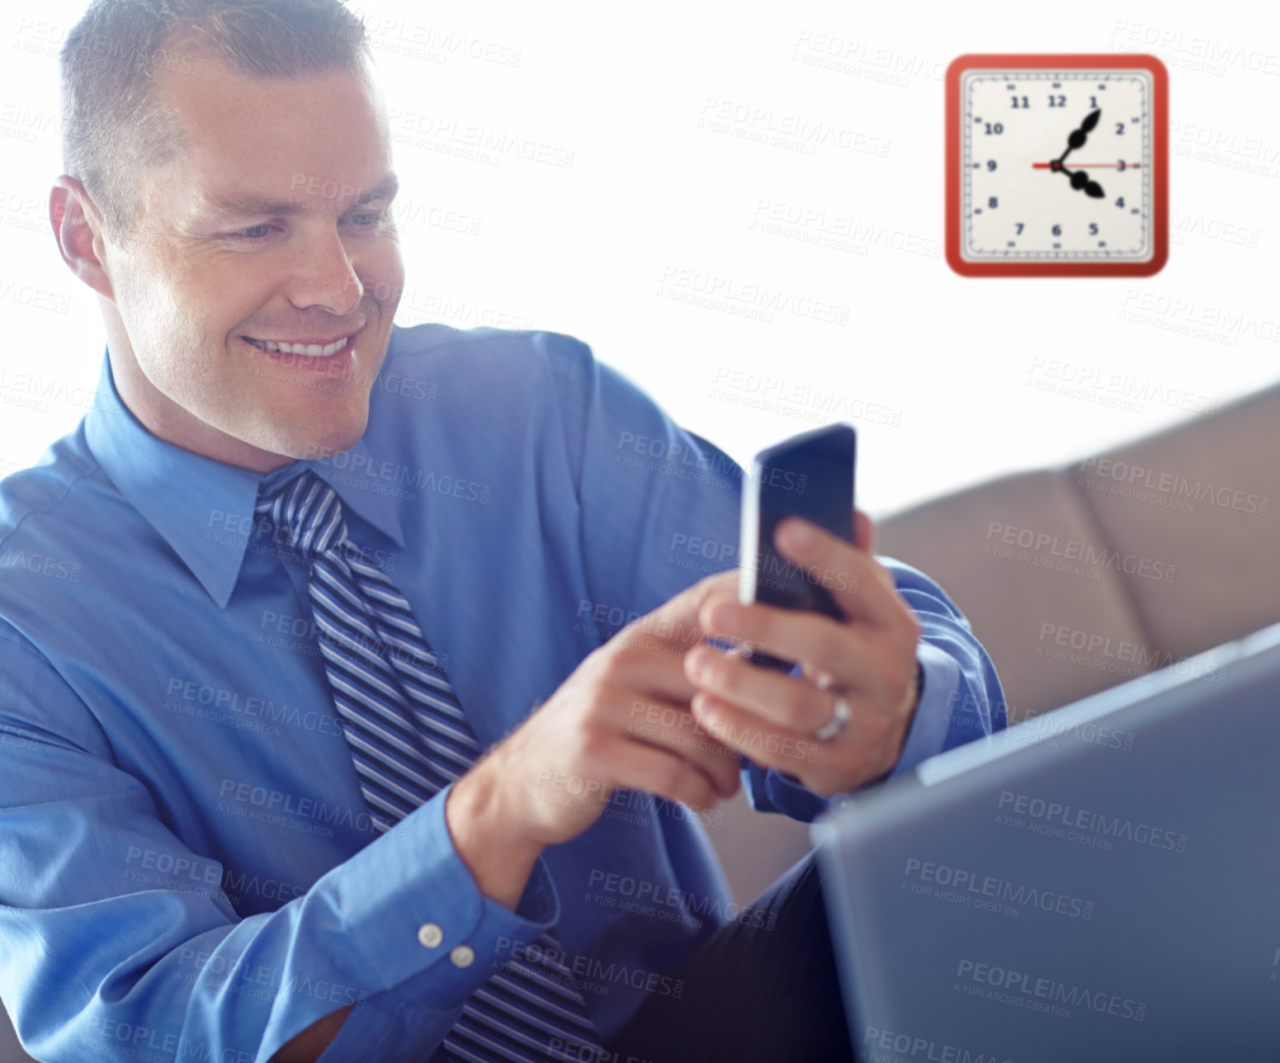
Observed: 4 h 06 min 15 s
